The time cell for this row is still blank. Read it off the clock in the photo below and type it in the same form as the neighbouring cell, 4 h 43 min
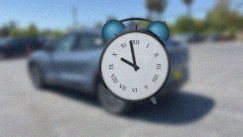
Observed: 9 h 58 min
